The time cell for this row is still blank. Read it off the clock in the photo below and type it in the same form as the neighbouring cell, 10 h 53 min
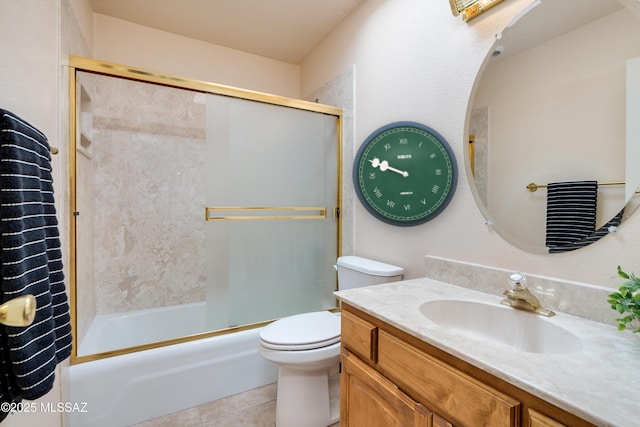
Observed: 9 h 49 min
